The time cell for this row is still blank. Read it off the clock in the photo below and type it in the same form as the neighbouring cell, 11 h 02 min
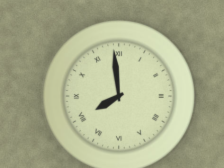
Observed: 7 h 59 min
